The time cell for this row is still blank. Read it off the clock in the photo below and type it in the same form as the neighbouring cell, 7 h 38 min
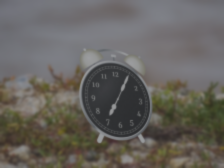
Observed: 7 h 05 min
